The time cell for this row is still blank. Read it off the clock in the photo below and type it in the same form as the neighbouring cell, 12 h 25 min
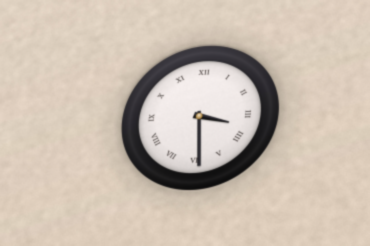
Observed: 3 h 29 min
